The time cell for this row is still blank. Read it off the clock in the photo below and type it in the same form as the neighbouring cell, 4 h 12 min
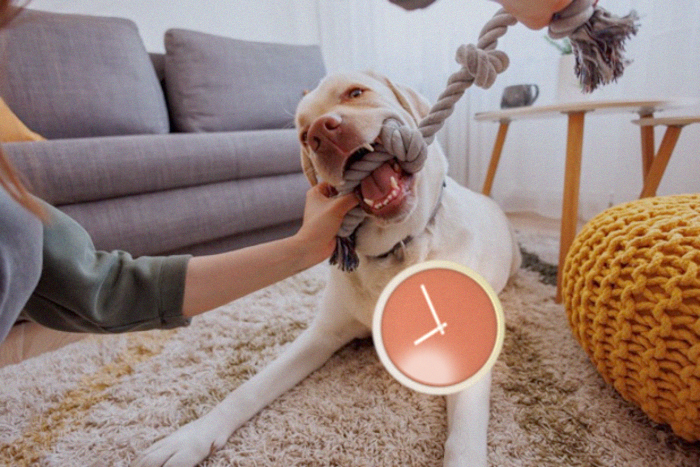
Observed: 7 h 56 min
